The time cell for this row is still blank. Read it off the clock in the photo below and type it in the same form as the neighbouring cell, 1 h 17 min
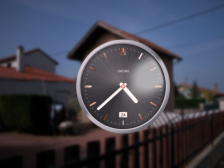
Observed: 4 h 38 min
